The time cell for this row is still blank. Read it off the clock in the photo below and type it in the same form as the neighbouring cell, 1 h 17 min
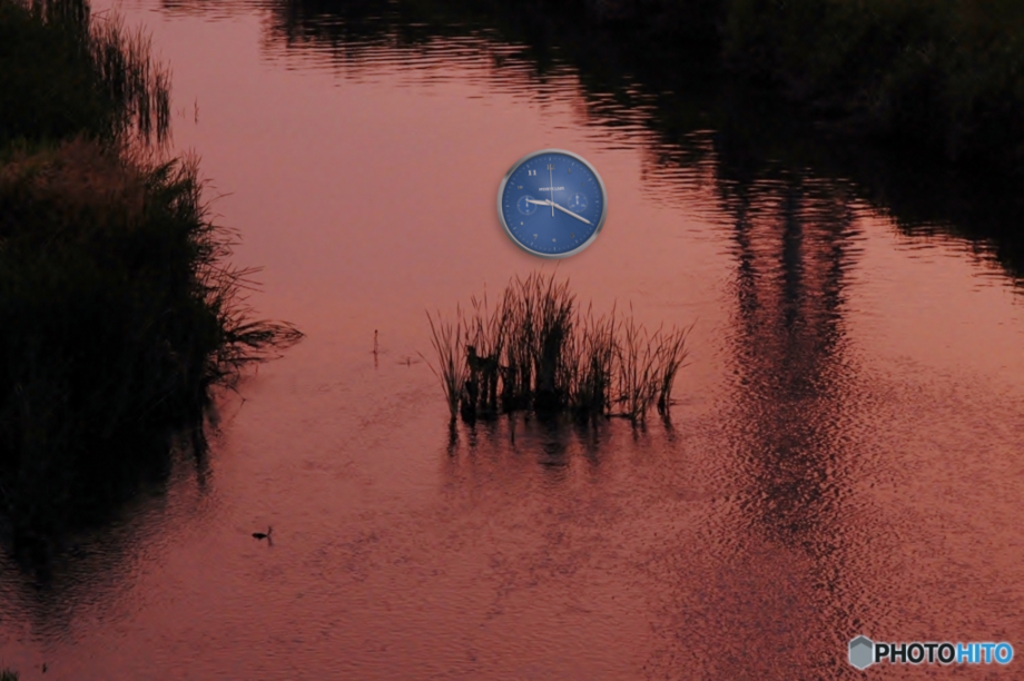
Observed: 9 h 20 min
